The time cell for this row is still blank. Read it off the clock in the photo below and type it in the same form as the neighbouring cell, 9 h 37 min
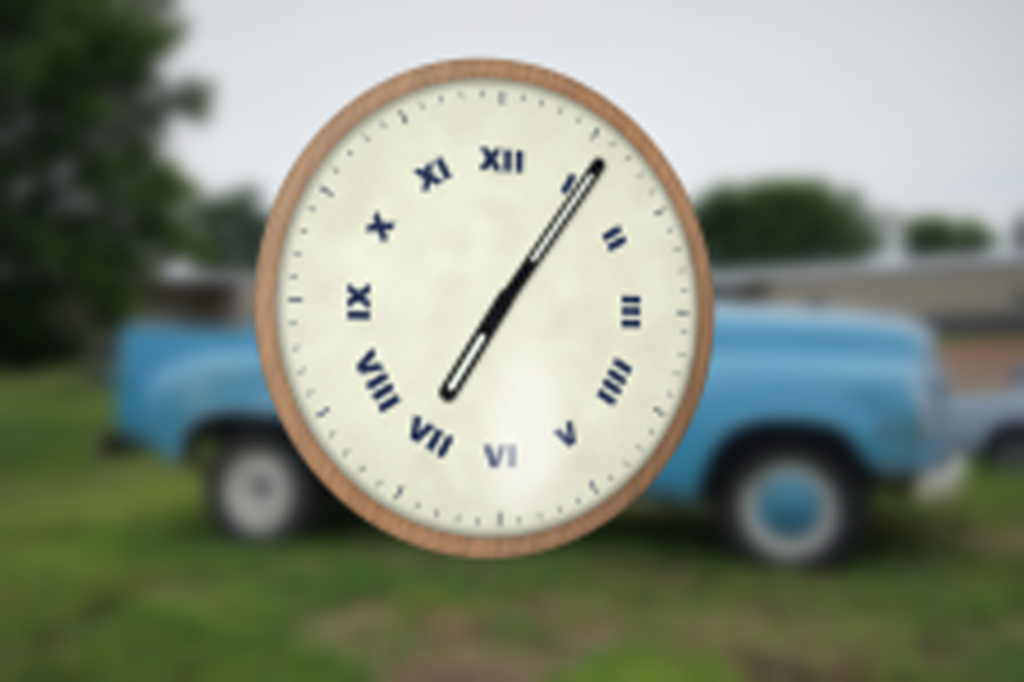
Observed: 7 h 06 min
